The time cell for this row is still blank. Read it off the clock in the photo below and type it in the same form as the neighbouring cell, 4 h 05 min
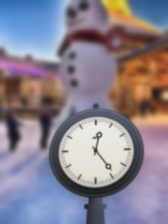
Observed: 12 h 24 min
